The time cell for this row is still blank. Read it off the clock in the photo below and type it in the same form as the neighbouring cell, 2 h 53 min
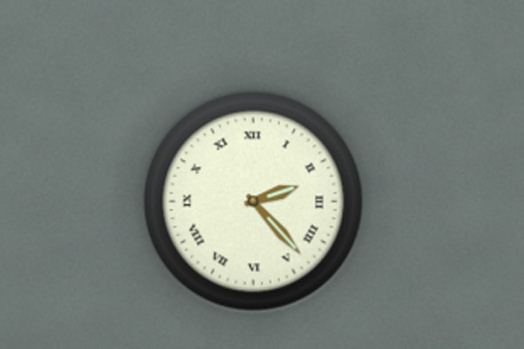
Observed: 2 h 23 min
